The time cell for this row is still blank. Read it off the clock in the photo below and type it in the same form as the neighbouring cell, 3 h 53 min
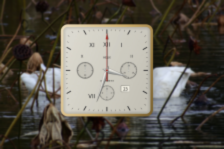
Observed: 3 h 33 min
